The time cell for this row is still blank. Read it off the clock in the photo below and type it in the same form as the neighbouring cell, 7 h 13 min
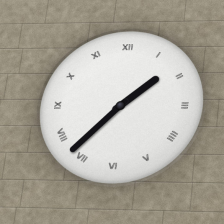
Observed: 1 h 37 min
